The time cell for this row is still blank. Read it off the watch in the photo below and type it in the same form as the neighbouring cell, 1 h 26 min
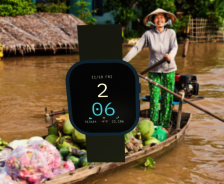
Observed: 2 h 06 min
